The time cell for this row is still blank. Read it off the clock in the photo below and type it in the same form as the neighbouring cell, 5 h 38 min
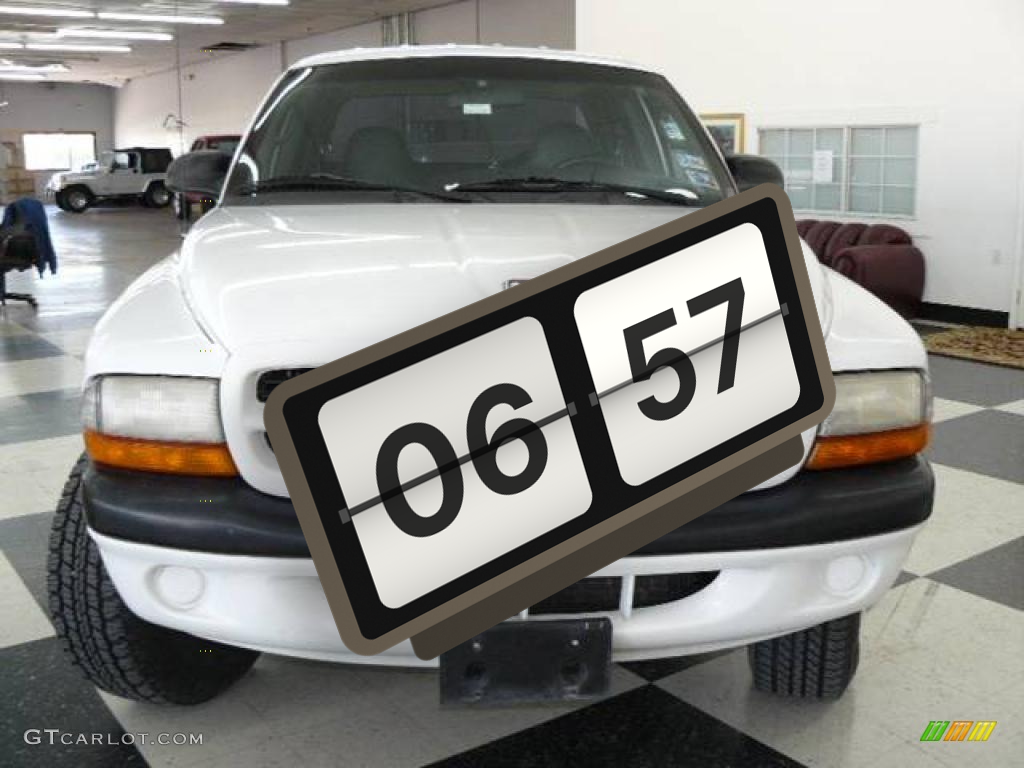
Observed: 6 h 57 min
